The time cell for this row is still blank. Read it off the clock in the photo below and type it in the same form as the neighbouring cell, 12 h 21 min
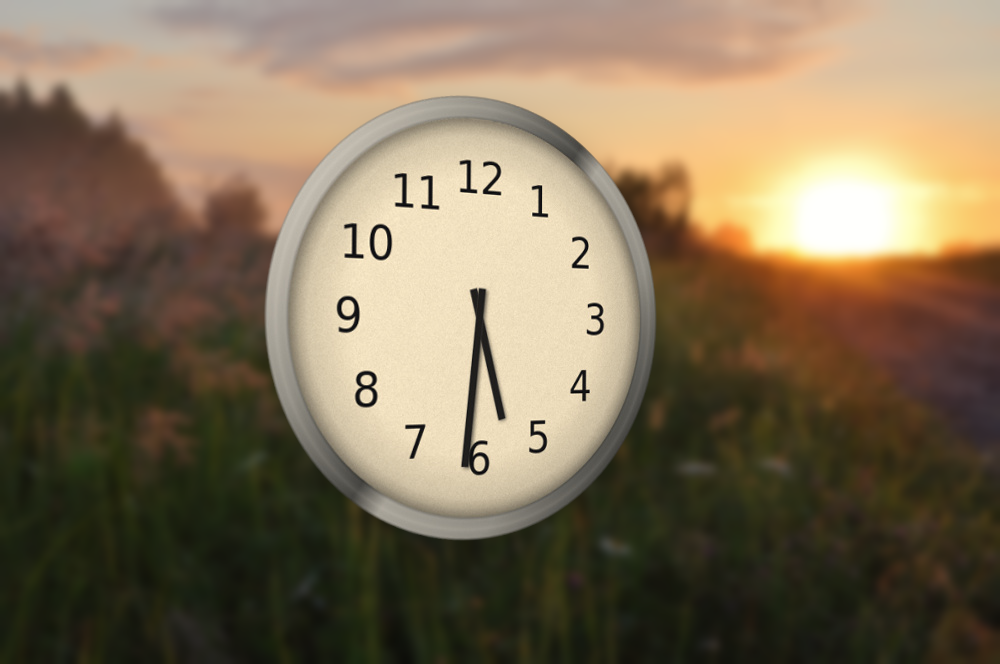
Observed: 5 h 31 min
